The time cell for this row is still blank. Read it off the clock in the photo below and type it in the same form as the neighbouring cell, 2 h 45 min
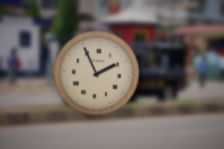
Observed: 1 h 55 min
